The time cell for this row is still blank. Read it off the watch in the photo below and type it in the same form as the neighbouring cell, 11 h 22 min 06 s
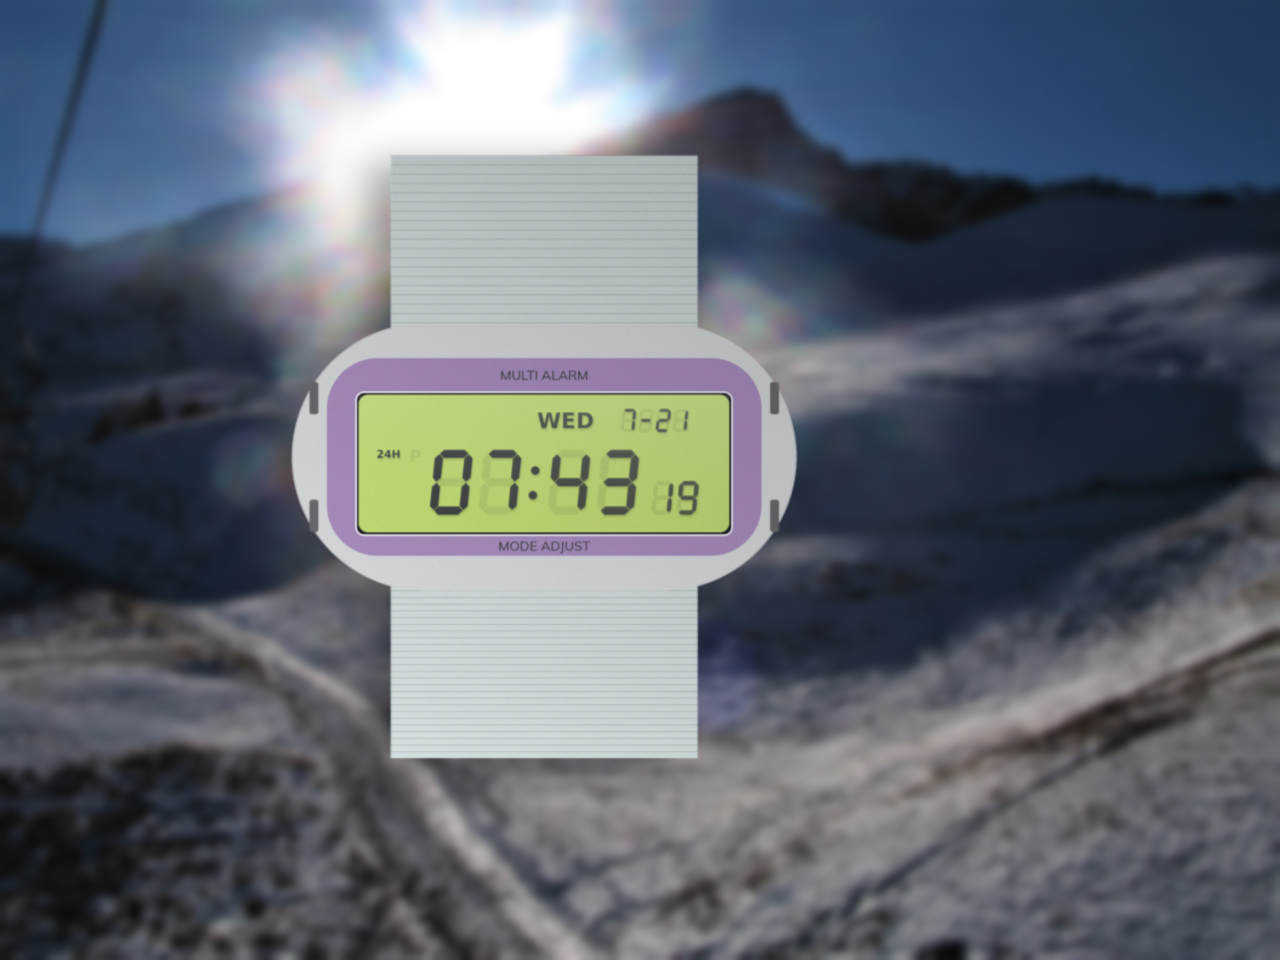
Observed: 7 h 43 min 19 s
